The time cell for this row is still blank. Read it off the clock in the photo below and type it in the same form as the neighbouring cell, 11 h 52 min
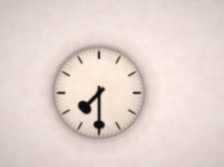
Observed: 7 h 30 min
